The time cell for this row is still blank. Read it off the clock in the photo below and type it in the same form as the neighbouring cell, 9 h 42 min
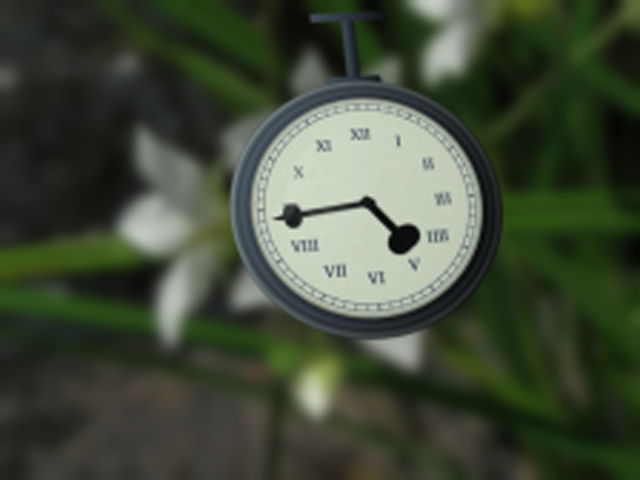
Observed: 4 h 44 min
